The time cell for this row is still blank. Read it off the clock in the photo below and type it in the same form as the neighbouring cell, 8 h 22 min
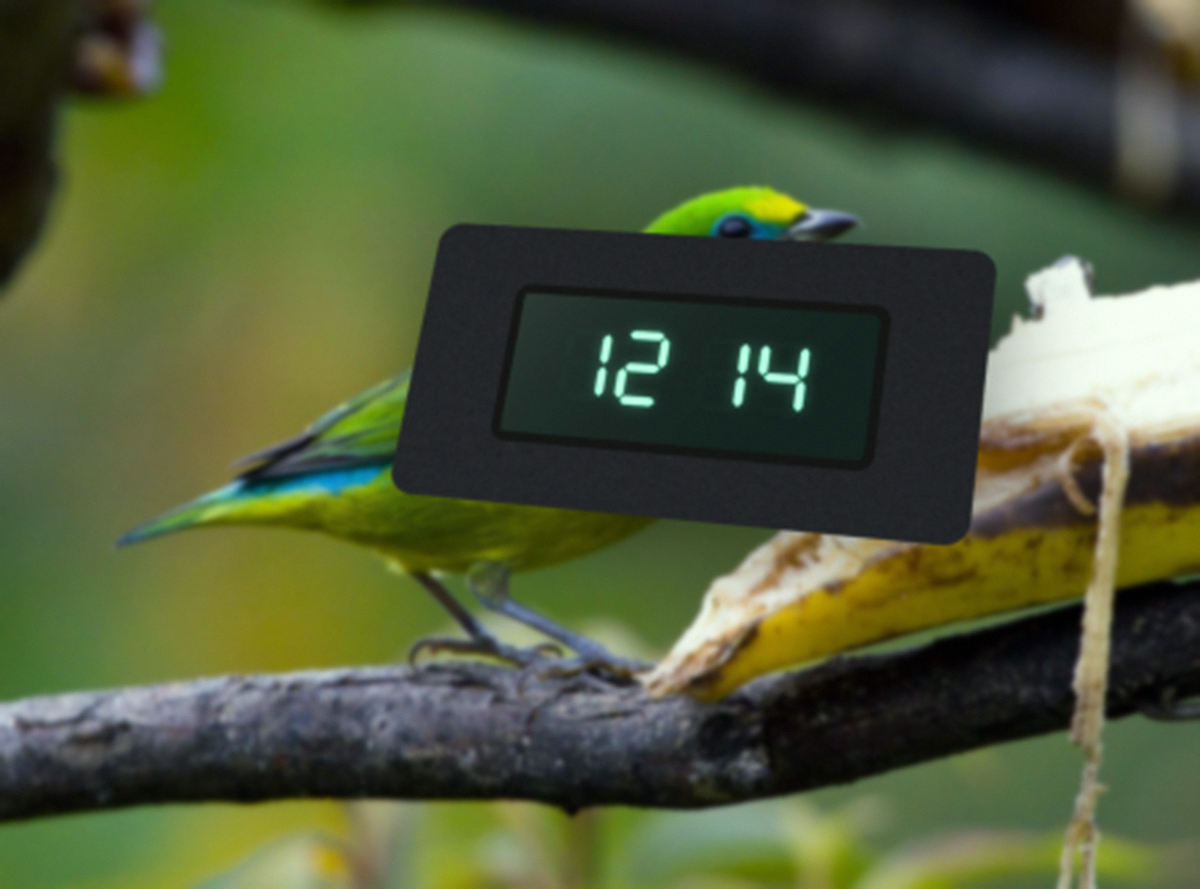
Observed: 12 h 14 min
